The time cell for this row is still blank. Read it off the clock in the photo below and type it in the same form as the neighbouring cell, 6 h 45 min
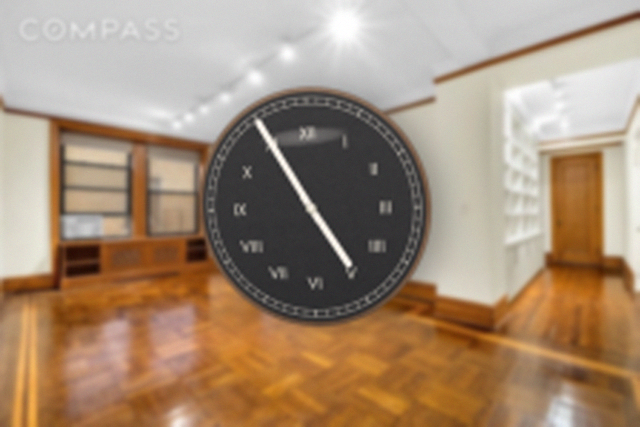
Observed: 4 h 55 min
